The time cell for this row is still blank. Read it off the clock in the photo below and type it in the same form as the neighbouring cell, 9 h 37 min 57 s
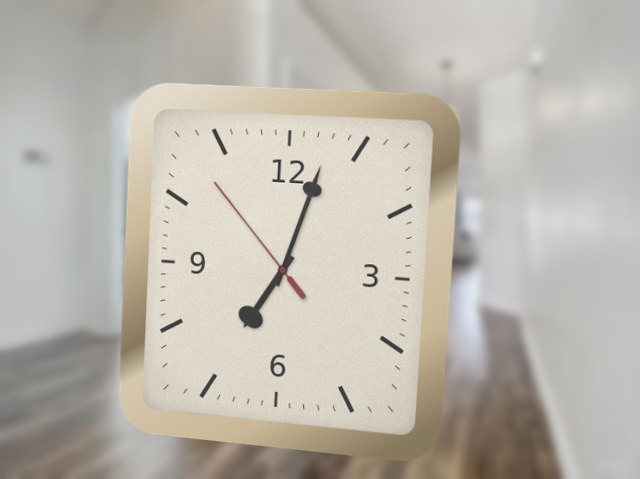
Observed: 7 h 02 min 53 s
